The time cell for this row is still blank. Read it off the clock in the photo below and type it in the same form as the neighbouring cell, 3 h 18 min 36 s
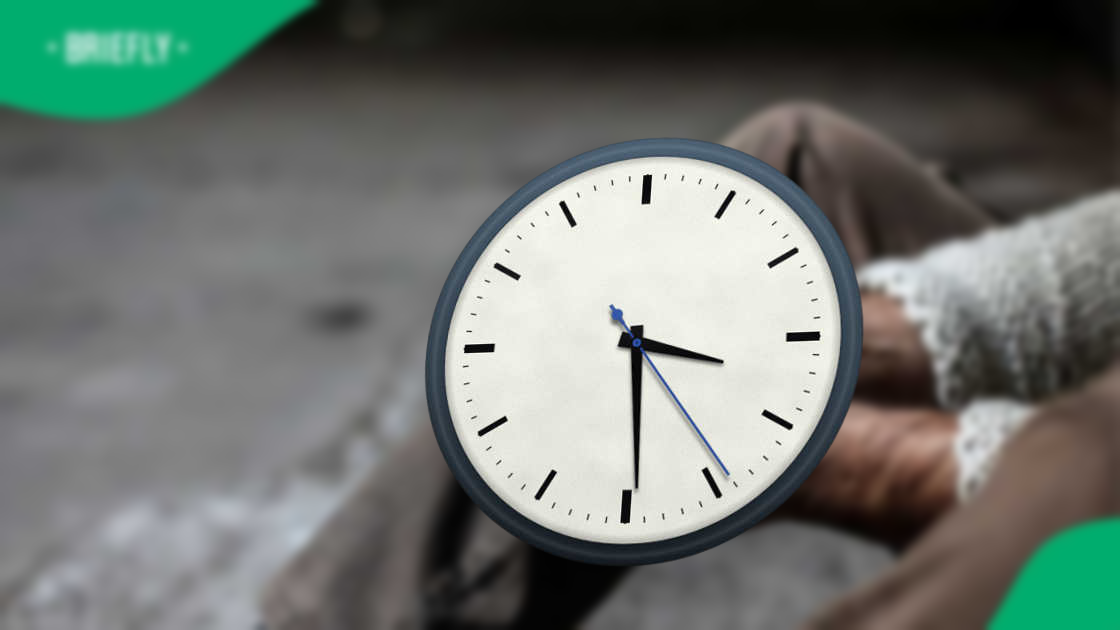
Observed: 3 h 29 min 24 s
